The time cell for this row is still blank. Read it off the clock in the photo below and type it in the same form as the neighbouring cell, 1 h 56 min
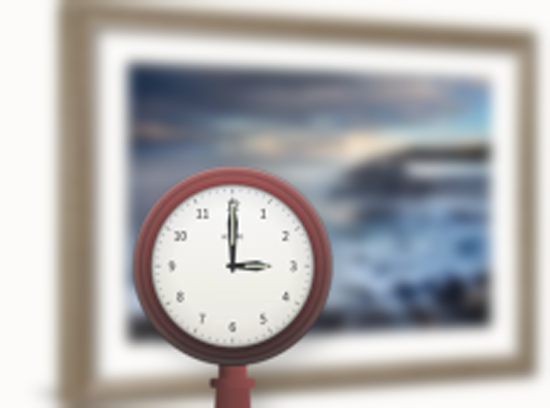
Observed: 3 h 00 min
